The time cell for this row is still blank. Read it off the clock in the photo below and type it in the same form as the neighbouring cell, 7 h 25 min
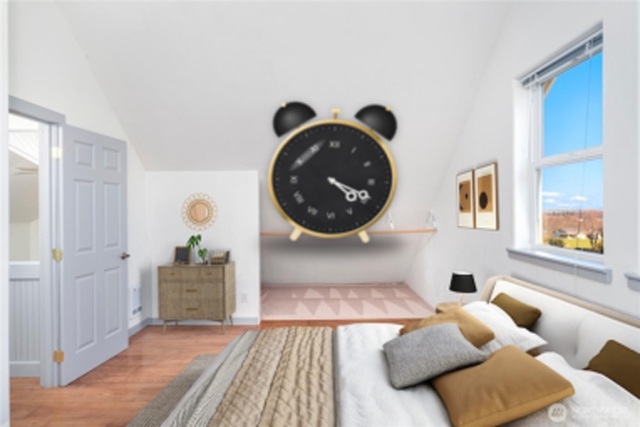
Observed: 4 h 19 min
